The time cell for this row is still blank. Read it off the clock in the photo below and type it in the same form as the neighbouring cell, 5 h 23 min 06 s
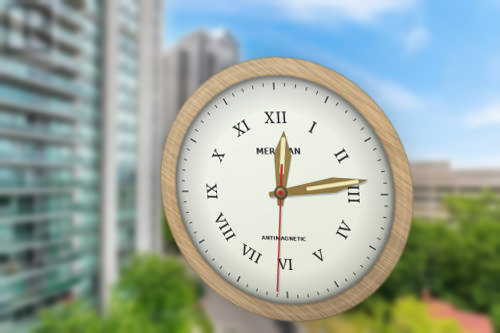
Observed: 12 h 13 min 31 s
